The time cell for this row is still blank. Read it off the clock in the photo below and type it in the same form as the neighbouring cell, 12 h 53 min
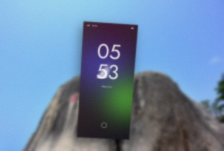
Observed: 5 h 53 min
